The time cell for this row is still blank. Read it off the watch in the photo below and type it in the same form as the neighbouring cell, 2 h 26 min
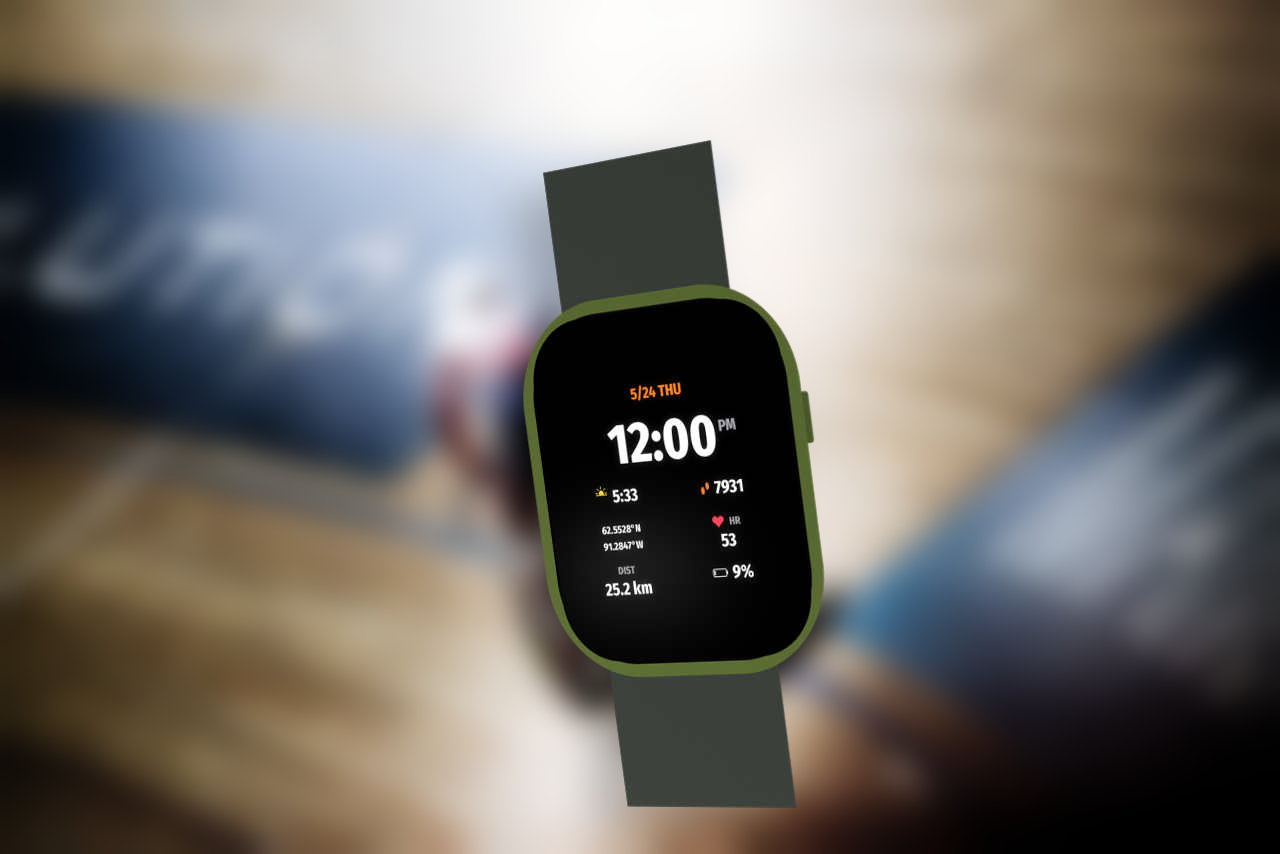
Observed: 12 h 00 min
